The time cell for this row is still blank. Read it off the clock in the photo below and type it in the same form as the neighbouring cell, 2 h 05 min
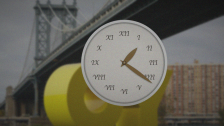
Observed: 1 h 21 min
